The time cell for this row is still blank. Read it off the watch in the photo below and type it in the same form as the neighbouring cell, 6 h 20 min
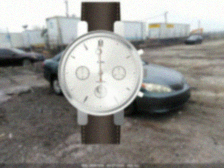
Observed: 5 h 59 min
